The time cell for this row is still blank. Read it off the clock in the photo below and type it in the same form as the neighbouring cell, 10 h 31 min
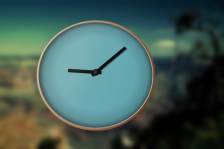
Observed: 9 h 08 min
